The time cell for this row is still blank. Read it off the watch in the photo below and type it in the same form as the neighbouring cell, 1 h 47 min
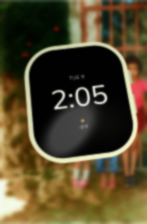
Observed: 2 h 05 min
